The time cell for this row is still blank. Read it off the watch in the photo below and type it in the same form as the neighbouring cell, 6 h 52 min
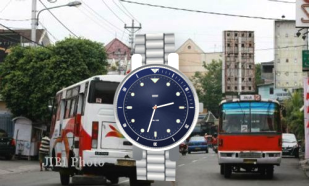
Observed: 2 h 33 min
